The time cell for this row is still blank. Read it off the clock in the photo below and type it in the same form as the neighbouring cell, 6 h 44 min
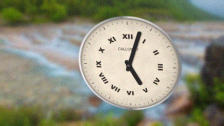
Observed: 5 h 03 min
